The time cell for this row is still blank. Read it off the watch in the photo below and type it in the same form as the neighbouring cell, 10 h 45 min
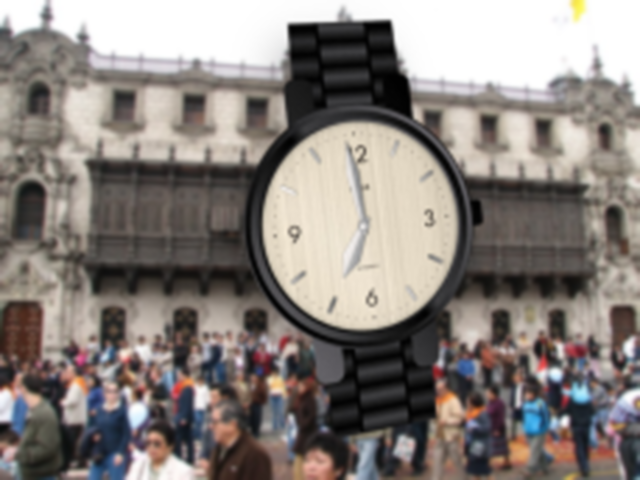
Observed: 6 h 59 min
